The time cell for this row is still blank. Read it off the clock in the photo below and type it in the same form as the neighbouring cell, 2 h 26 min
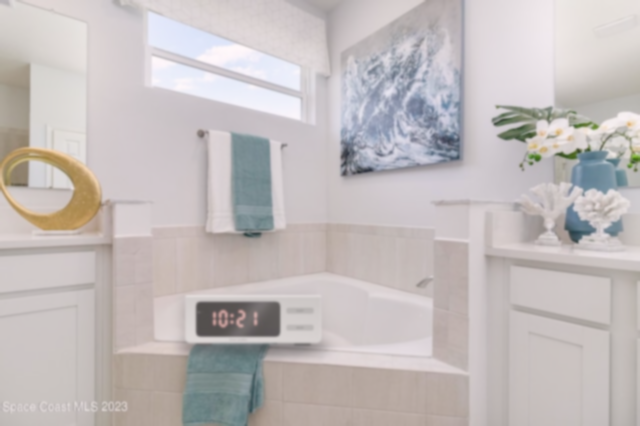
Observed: 10 h 21 min
